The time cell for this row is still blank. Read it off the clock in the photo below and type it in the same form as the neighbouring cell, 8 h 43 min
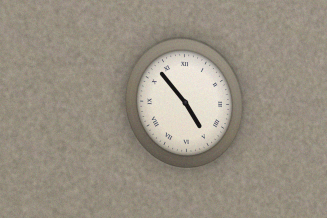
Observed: 4 h 53 min
